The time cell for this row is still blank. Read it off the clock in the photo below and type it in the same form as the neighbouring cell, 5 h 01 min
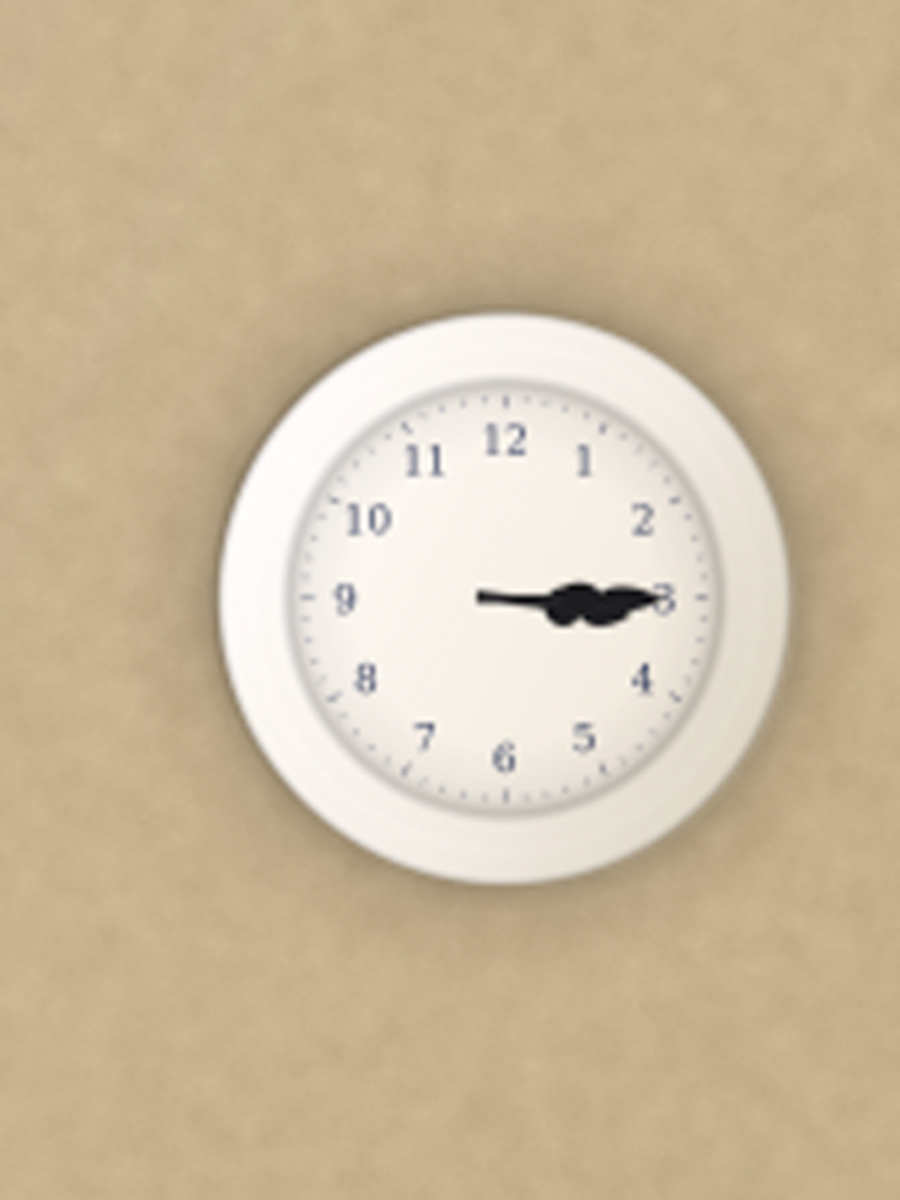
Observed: 3 h 15 min
